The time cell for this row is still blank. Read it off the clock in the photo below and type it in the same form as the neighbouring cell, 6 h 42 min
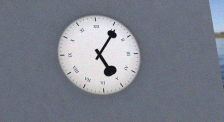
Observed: 5 h 06 min
